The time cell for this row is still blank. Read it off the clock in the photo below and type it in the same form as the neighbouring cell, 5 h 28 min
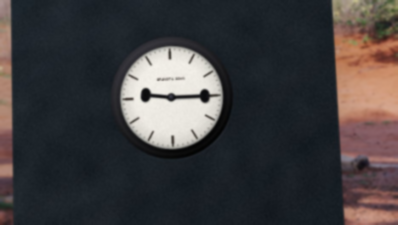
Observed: 9 h 15 min
